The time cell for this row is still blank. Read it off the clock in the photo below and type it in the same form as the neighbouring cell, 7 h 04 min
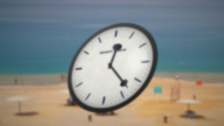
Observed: 12 h 23 min
